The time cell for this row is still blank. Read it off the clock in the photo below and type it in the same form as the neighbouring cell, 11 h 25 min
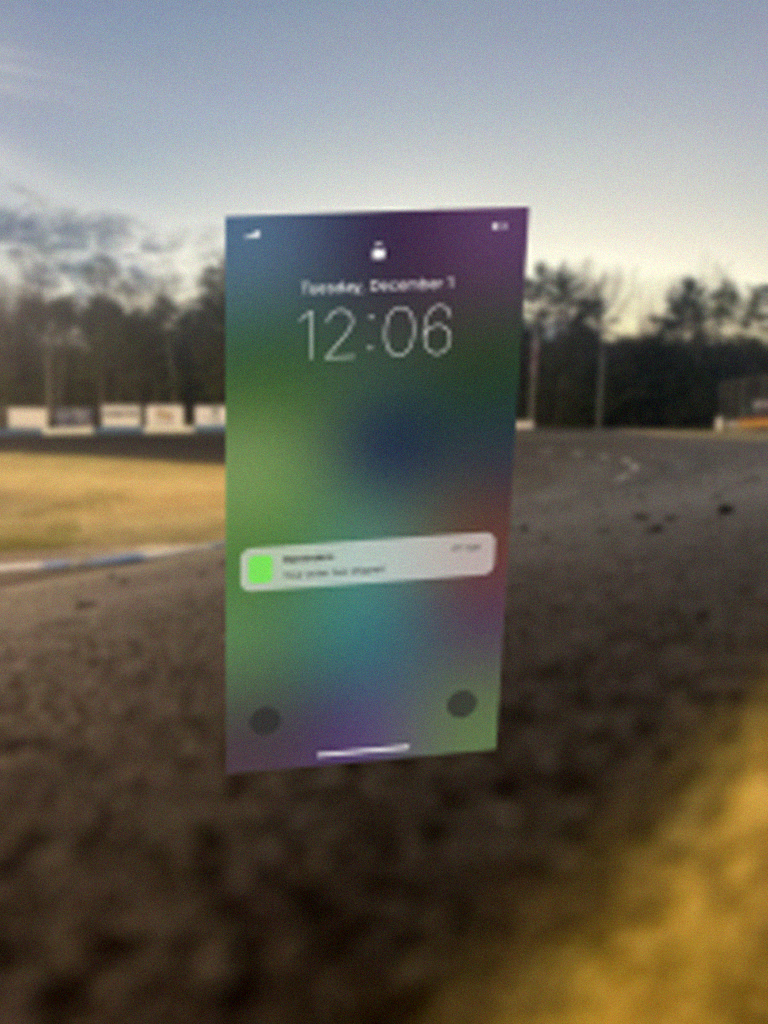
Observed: 12 h 06 min
